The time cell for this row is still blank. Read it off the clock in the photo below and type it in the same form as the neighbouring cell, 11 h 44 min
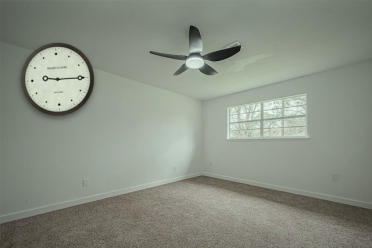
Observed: 9 h 15 min
